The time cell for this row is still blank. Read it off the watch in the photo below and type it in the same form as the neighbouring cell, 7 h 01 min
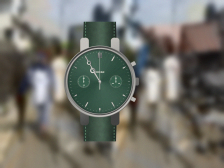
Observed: 10 h 55 min
